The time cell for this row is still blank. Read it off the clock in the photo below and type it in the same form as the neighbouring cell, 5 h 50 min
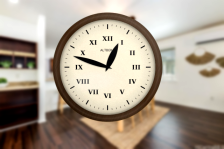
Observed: 12 h 48 min
